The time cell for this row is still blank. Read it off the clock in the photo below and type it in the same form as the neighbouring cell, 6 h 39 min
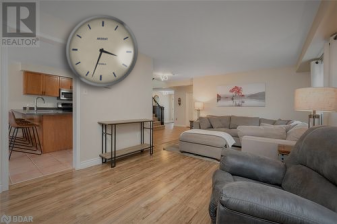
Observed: 3 h 33 min
